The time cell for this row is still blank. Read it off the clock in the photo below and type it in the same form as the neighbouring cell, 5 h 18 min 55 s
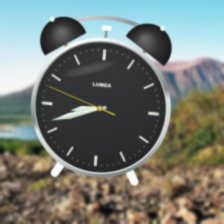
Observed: 8 h 41 min 48 s
